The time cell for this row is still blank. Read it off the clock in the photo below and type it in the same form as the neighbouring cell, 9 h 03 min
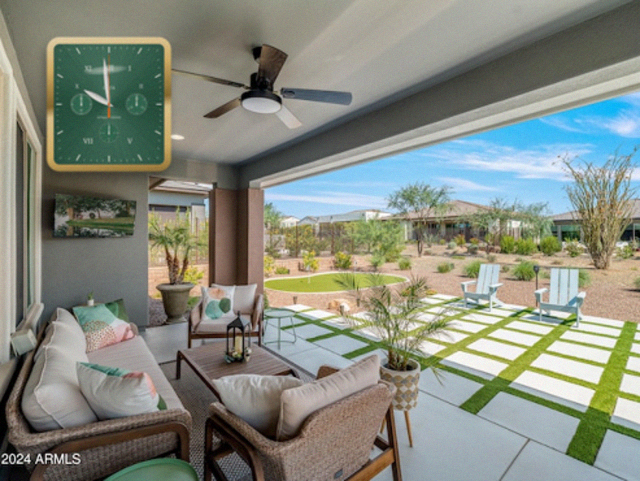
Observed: 9 h 59 min
